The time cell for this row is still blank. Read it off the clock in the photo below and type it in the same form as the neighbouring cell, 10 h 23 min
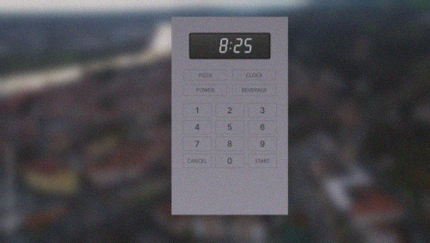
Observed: 8 h 25 min
